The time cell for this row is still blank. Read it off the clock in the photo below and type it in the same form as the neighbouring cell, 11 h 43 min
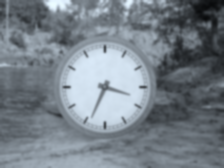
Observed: 3 h 34 min
